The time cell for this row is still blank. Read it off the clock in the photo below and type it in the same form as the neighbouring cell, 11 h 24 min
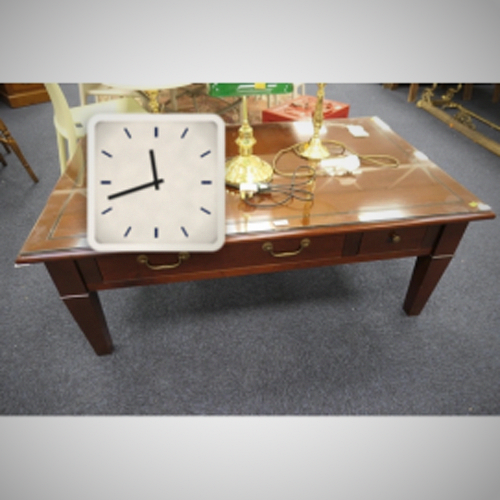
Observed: 11 h 42 min
